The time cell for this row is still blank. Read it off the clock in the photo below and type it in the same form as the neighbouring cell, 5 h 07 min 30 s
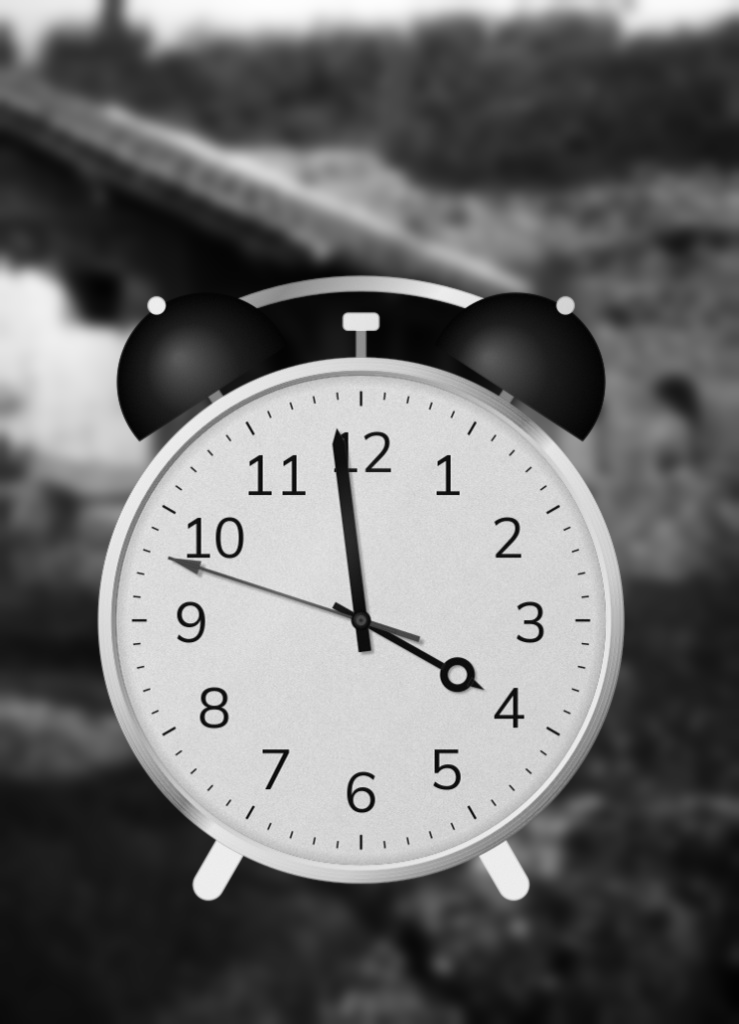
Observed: 3 h 58 min 48 s
